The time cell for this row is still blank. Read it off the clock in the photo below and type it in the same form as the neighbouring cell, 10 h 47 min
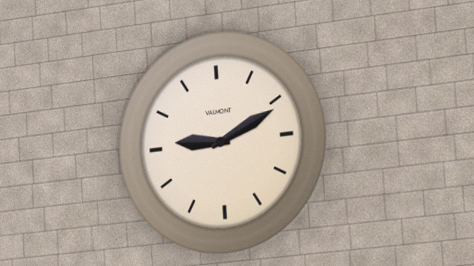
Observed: 9 h 11 min
